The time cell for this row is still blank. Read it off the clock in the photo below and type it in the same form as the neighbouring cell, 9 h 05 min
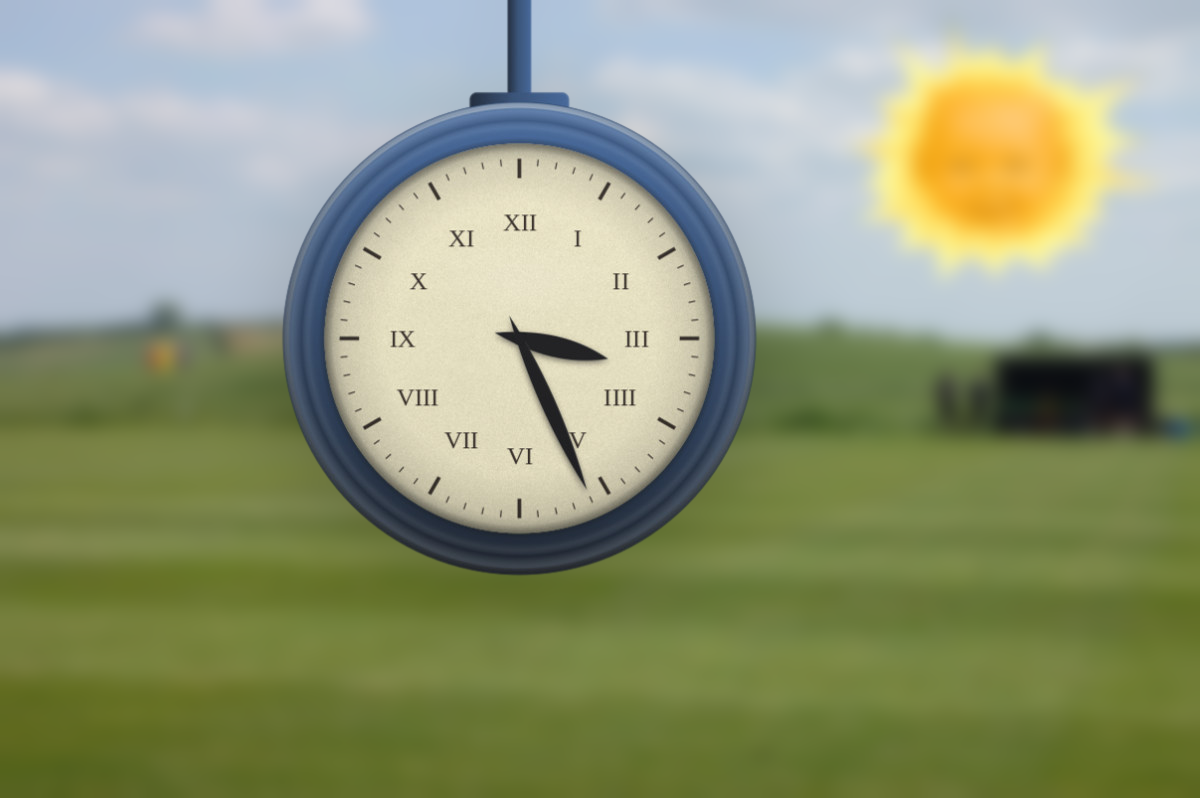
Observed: 3 h 26 min
